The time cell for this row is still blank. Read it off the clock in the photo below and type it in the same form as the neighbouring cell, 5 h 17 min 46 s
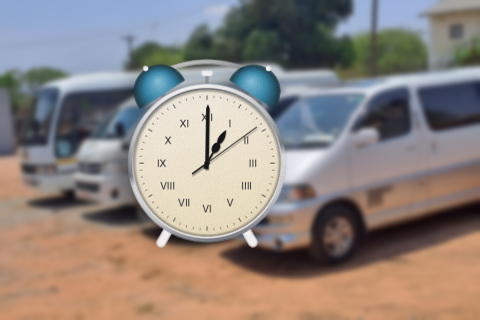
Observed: 1 h 00 min 09 s
